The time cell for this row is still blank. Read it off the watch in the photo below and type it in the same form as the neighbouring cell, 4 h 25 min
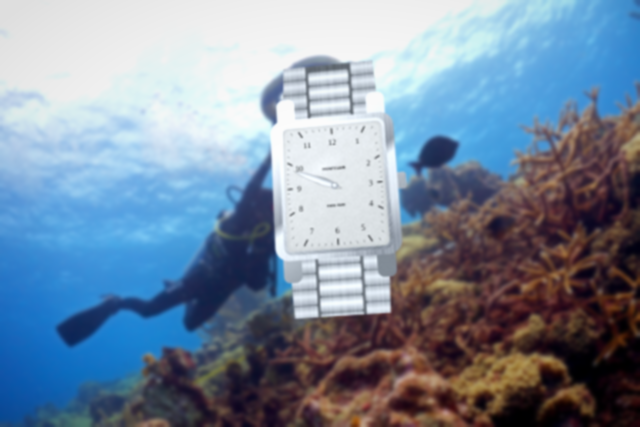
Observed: 9 h 49 min
